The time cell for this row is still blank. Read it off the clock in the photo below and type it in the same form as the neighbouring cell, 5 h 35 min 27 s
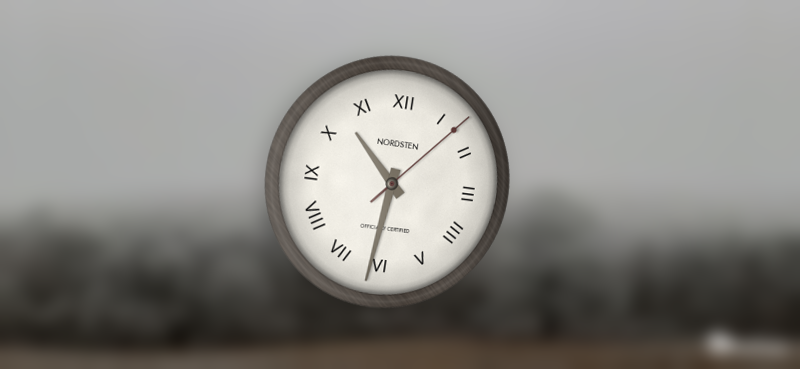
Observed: 10 h 31 min 07 s
